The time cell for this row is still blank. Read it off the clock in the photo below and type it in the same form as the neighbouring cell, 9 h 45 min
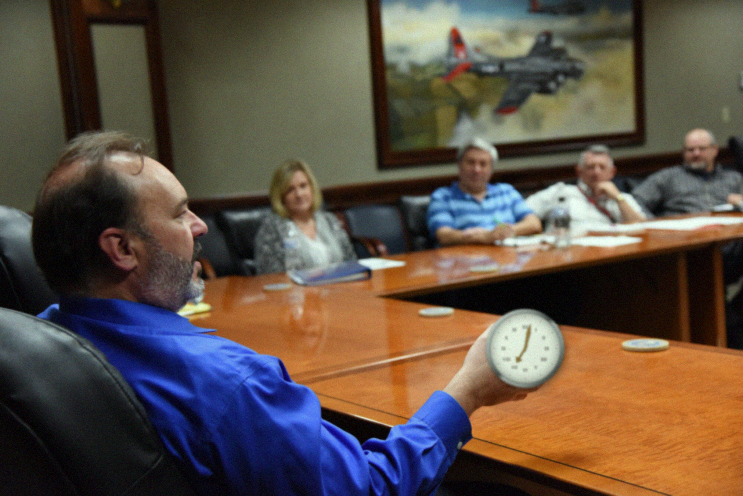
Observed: 7 h 02 min
